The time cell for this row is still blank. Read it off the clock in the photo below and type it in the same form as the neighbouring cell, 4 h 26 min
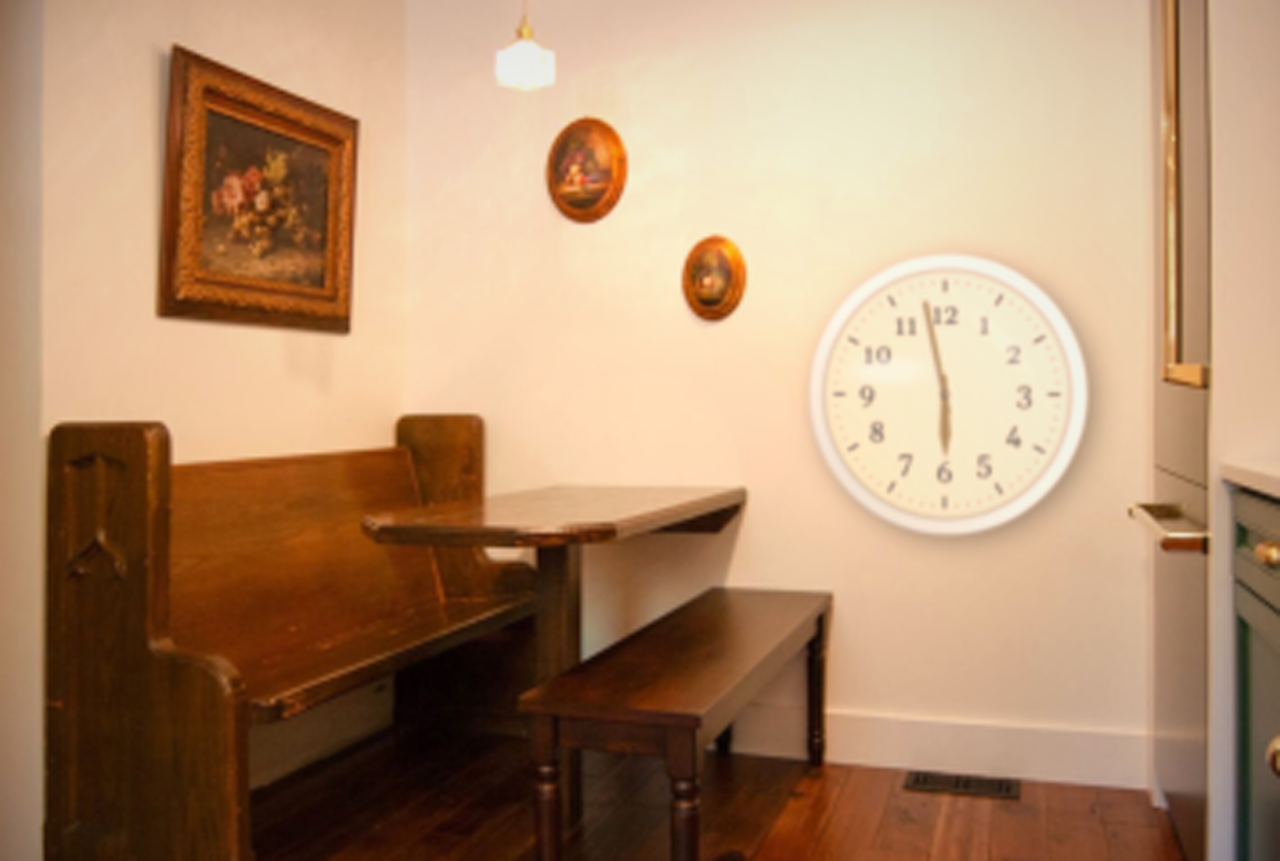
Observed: 5 h 58 min
